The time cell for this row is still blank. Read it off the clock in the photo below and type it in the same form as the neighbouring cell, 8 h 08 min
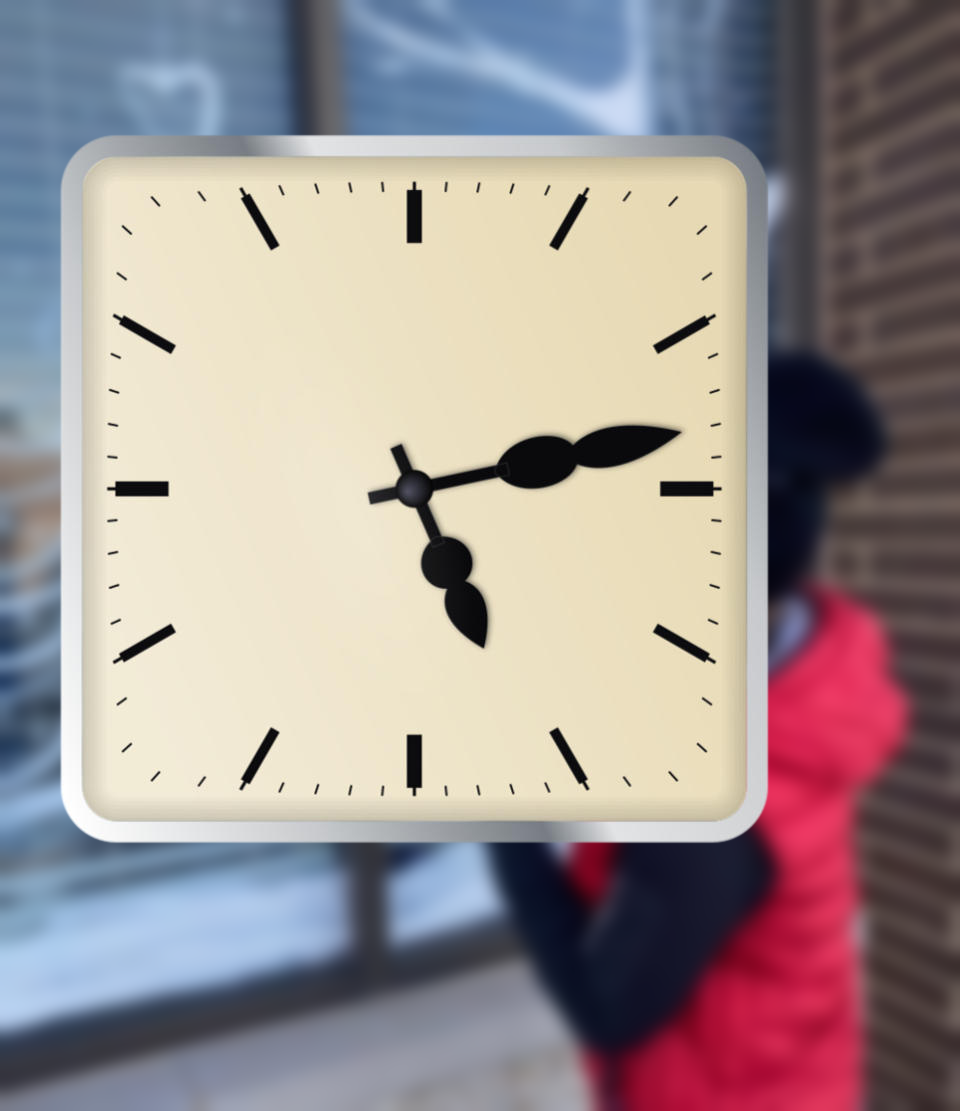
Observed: 5 h 13 min
